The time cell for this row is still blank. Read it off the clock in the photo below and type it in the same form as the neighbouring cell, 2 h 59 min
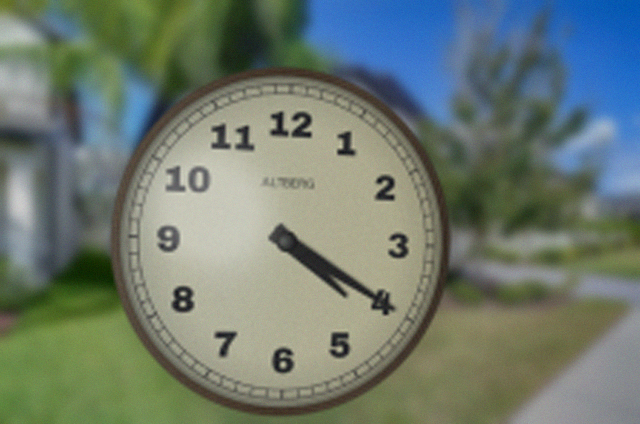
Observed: 4 h 20 min
